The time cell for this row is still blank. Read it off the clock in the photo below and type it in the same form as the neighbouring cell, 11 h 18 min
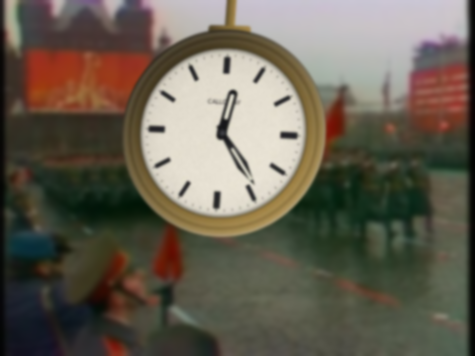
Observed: 12 h 24 min
